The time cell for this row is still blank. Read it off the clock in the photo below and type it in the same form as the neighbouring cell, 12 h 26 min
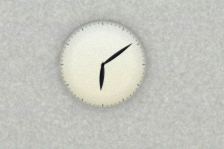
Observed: 6 h 09 min
